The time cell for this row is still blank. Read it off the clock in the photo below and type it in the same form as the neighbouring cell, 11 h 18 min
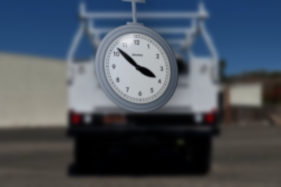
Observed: 3 h 52 min
